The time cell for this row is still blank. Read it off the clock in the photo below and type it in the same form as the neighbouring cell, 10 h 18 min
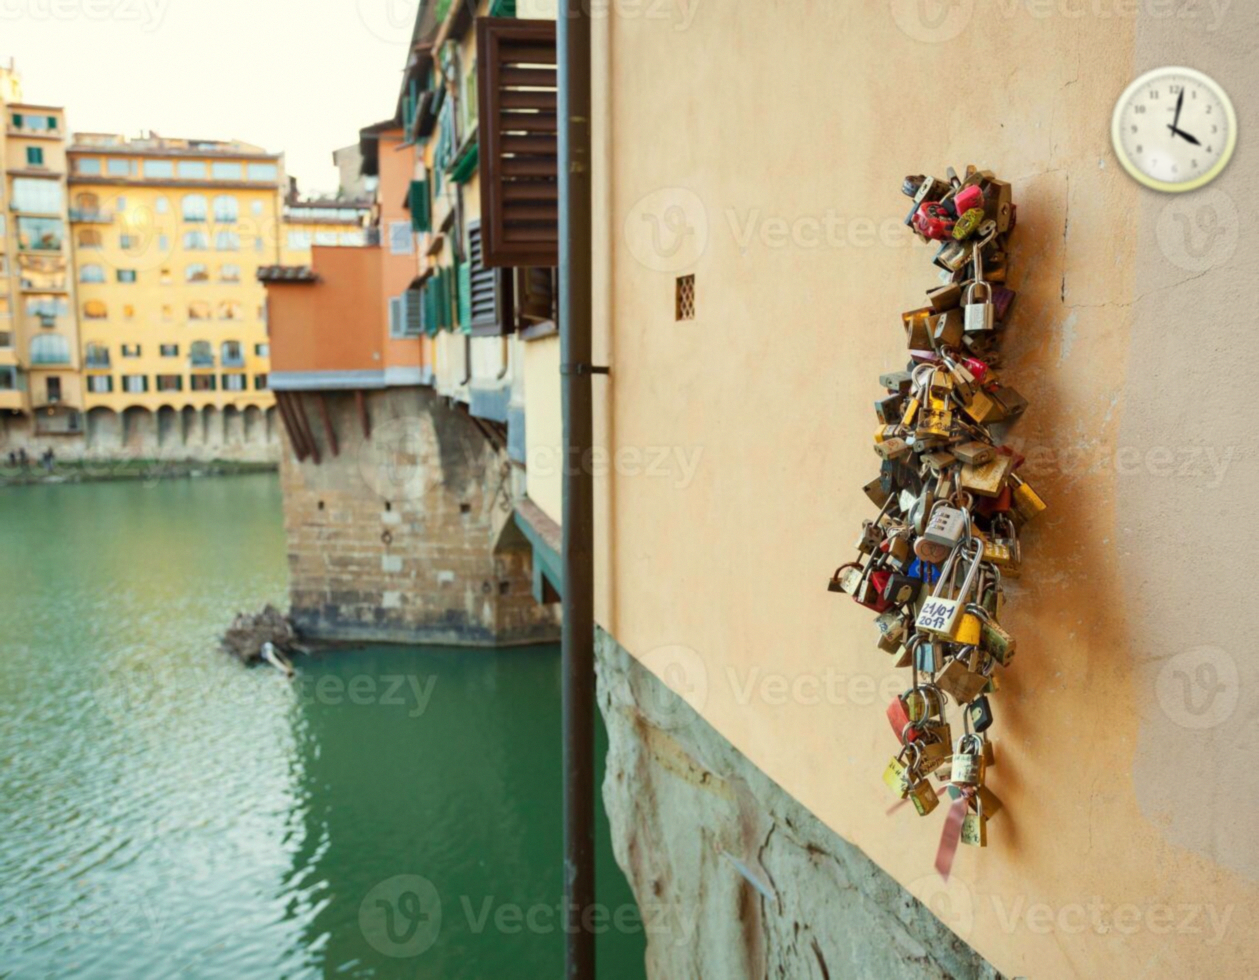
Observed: 4 h 02 min
